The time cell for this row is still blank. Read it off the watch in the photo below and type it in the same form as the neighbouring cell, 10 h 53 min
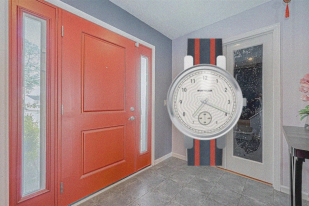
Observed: 7 h 19 min
